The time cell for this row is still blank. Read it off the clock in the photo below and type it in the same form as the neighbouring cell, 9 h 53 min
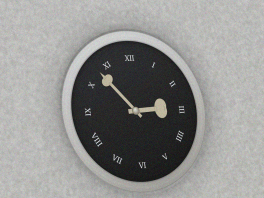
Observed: 2 h 53 min
